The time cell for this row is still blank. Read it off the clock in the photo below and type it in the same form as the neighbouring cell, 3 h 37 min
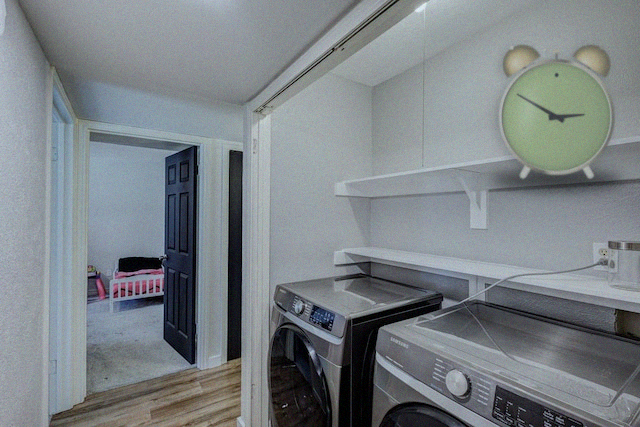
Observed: 2 h 50 min
